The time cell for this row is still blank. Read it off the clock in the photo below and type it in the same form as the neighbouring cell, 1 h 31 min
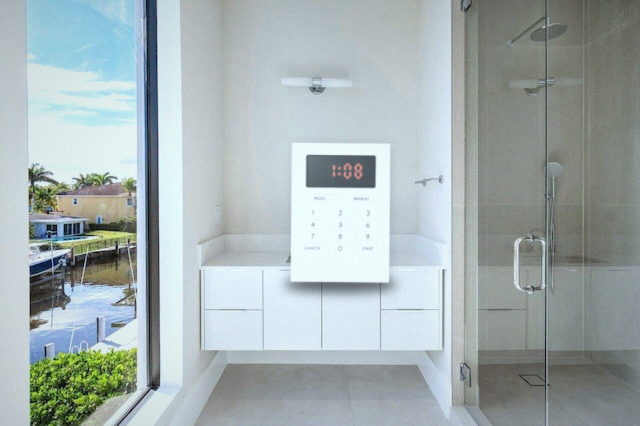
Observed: 1 h 08 min
